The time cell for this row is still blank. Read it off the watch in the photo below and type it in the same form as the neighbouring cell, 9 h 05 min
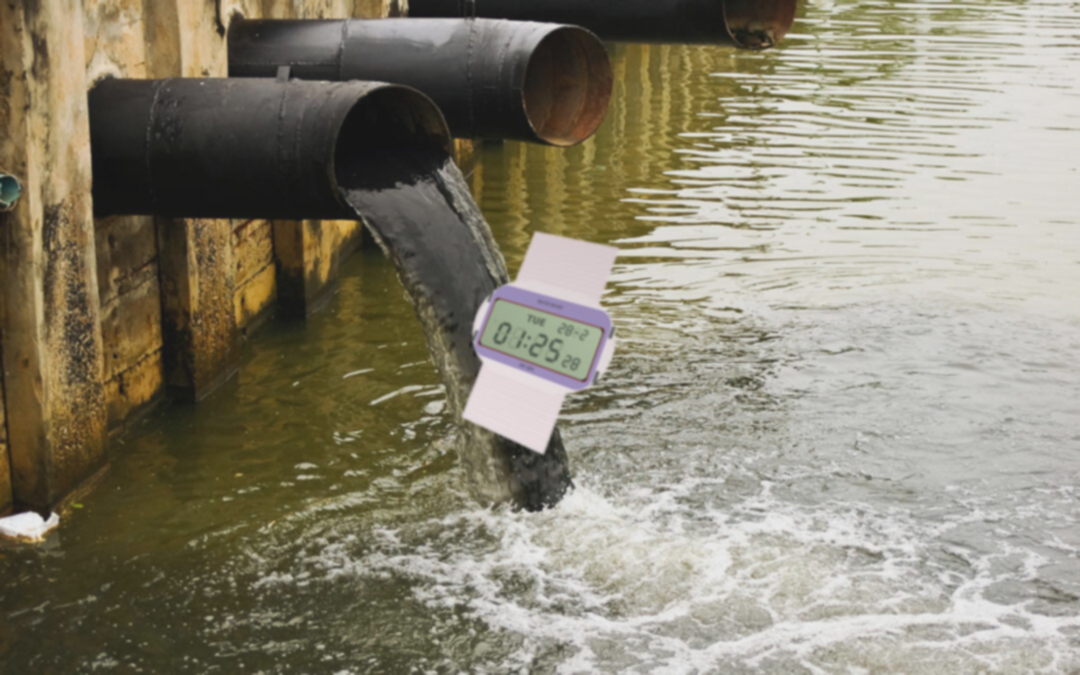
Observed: 1 h 25 min
